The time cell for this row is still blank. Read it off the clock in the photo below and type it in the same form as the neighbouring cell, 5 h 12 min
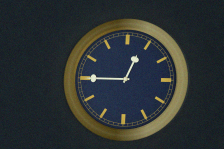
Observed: 12 h 45 min
